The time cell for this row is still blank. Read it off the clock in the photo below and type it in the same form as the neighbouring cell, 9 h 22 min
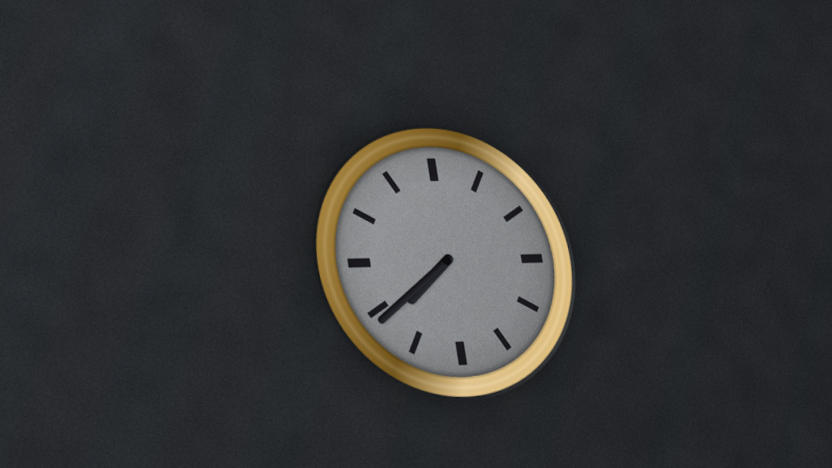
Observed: 7 h 39 min
